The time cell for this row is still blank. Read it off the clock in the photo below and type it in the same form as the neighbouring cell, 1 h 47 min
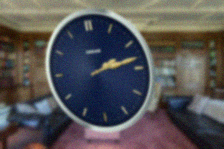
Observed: 2 h 13 min
